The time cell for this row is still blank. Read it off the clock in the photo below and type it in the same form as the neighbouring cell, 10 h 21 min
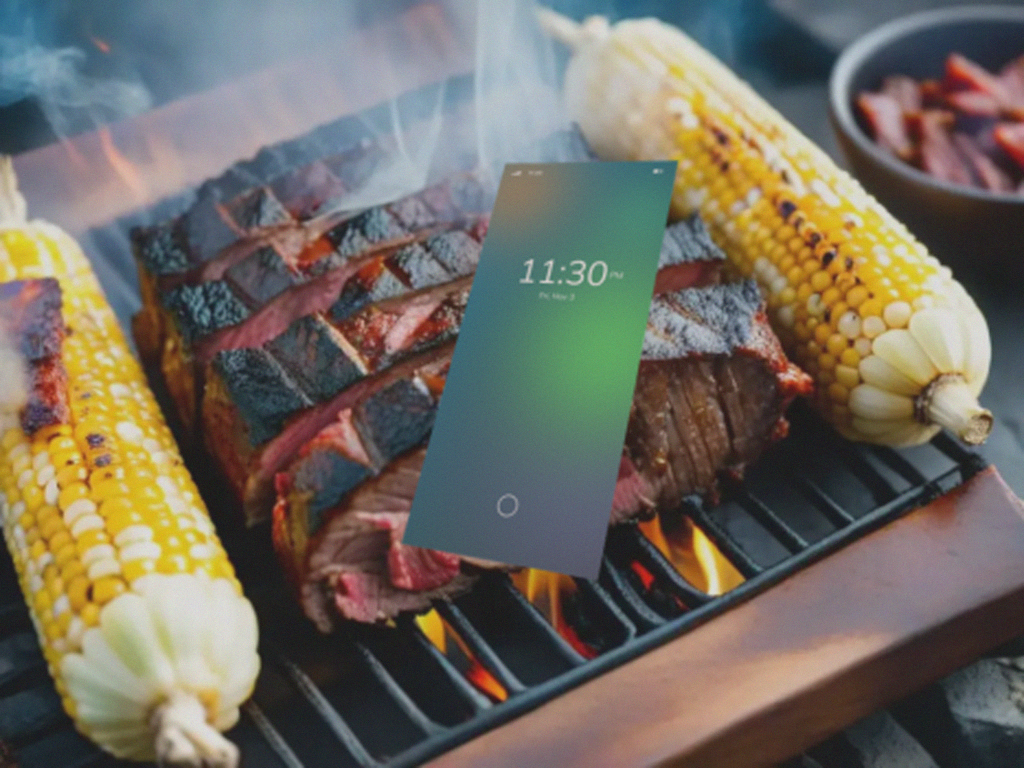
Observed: 11 h 30 min
